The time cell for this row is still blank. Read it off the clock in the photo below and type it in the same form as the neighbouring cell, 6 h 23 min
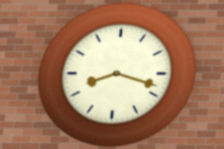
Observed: 8 h 18 min
